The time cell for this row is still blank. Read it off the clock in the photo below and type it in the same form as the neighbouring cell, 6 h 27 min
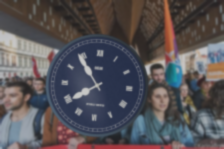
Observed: 7 h 54 min
